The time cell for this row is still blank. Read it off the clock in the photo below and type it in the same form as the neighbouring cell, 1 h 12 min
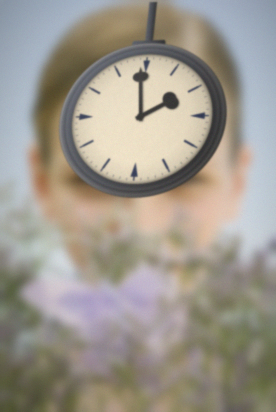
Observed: 1 h 59 min
